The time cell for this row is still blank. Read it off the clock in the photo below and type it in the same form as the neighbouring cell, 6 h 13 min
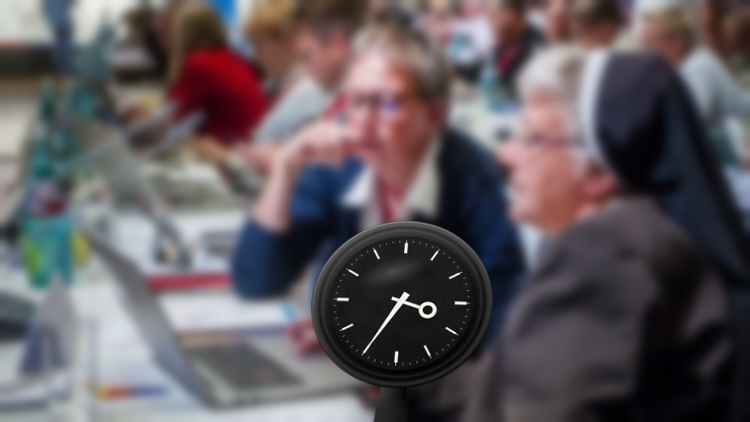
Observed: 3 h 35 min
